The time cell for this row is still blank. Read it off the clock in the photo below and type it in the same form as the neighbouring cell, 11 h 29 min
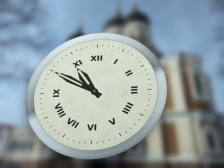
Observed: 10 h 50 min
